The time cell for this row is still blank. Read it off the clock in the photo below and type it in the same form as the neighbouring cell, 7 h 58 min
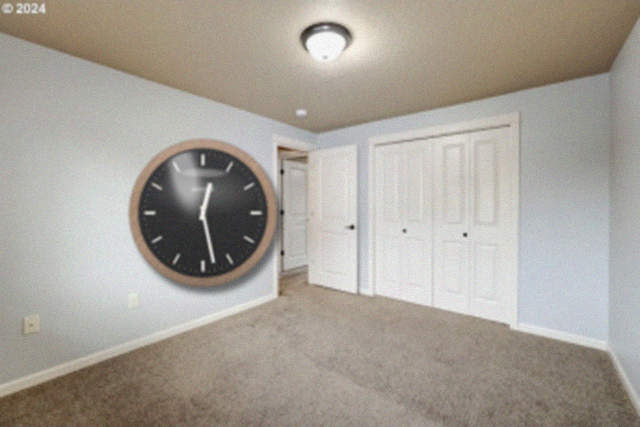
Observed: 12 h 28 min
